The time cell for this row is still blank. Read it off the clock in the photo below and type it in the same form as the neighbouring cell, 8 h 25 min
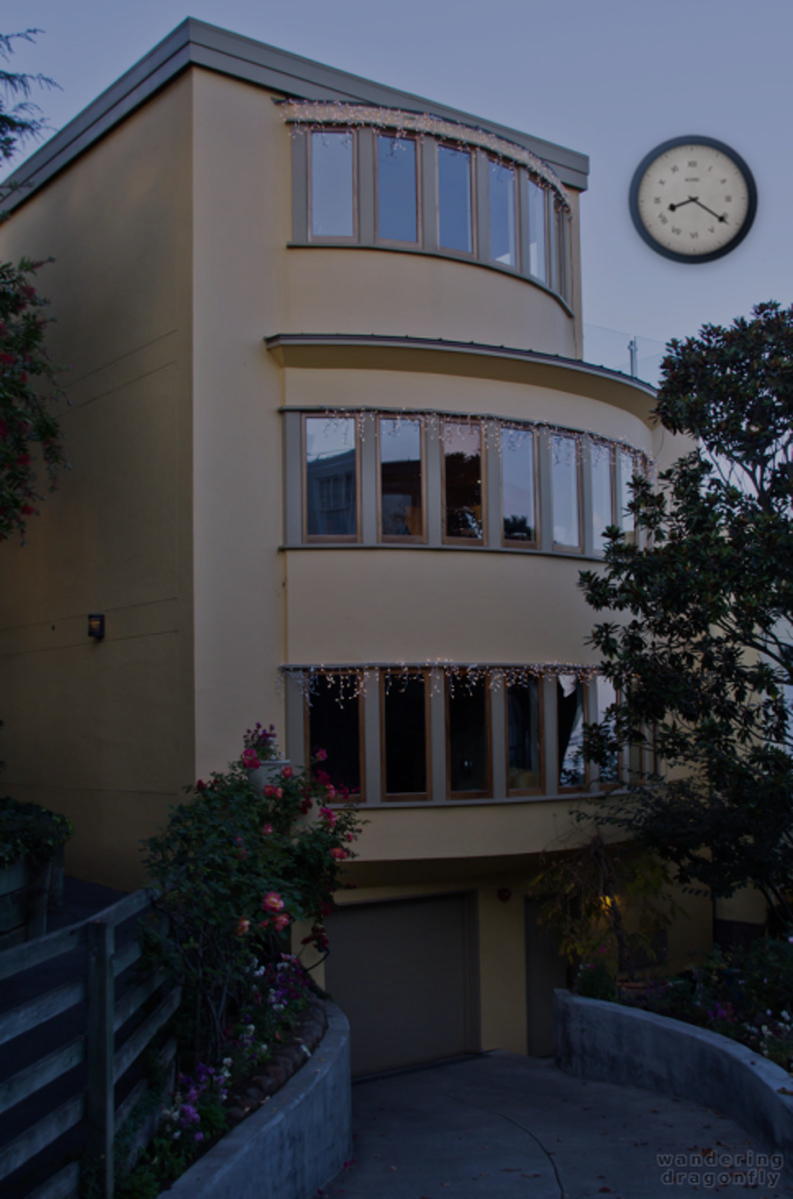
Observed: 8 h 21 min
